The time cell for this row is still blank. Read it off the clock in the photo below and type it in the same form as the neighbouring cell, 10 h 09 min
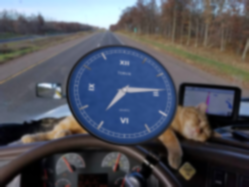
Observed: 7 h 14 min
